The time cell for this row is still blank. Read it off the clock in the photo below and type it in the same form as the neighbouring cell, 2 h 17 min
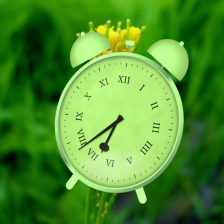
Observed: 6 h 38 min
